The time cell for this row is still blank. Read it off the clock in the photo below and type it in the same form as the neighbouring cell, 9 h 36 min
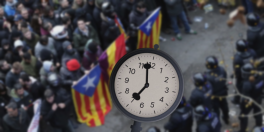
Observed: 6 h 58 min
